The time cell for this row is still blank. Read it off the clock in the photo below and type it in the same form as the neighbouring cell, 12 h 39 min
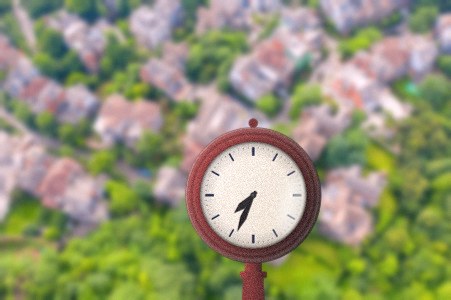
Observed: 7 h 34 min
